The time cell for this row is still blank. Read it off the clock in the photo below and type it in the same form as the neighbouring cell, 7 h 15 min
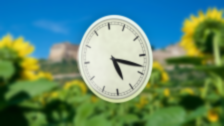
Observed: 5 h 18 min
